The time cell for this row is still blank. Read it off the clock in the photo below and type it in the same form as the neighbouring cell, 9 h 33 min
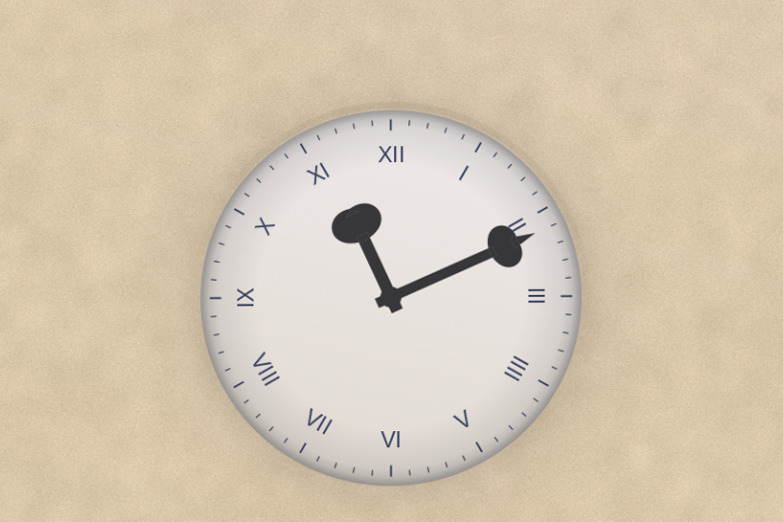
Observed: 11 h 11 min
